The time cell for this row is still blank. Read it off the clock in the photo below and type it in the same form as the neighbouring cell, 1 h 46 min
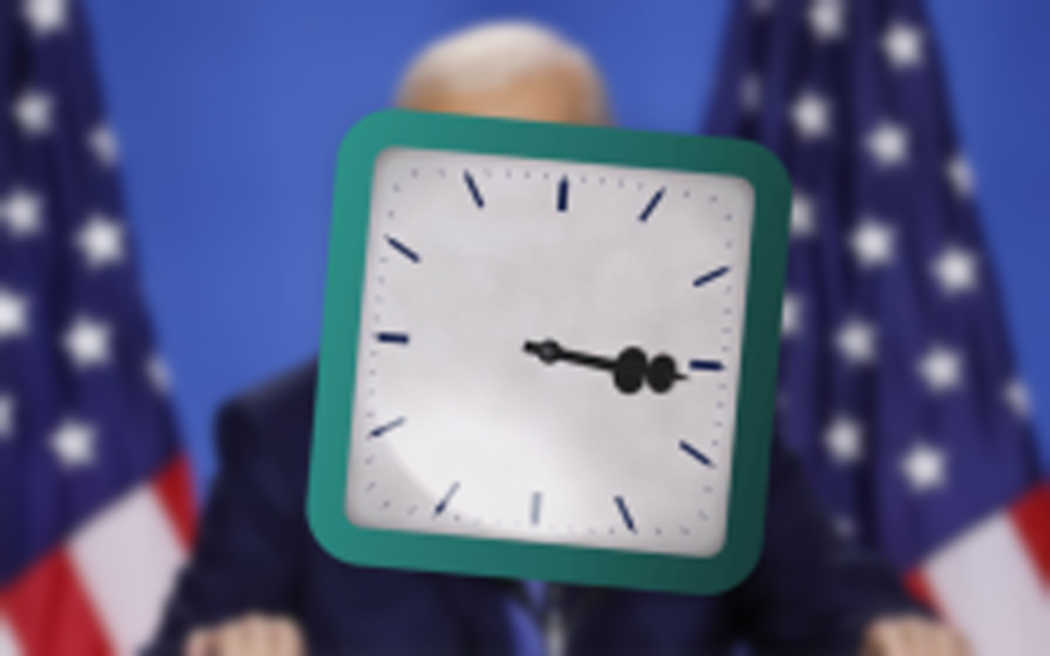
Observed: 3 h 16 min
